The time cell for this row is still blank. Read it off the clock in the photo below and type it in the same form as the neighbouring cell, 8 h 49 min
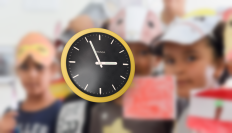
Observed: 2 h 56 min
